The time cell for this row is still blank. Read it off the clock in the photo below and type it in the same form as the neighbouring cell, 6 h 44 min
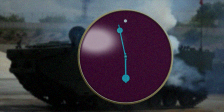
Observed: 5 h 58 min
